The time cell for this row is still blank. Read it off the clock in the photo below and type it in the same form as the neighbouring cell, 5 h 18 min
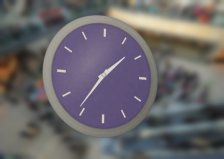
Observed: 1 h 36 min
